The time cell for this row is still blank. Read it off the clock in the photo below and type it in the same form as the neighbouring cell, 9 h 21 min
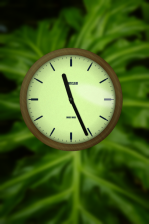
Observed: 11 h 26 min
